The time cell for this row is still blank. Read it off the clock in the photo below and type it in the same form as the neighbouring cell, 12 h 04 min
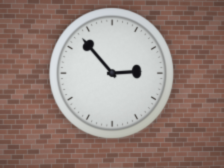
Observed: 2 h 53 min
